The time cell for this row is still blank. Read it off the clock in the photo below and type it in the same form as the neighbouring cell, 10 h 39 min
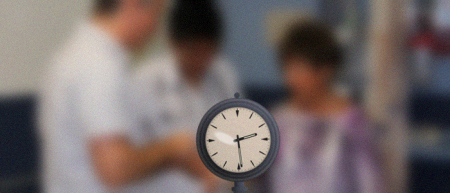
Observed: 2 h 29 min
